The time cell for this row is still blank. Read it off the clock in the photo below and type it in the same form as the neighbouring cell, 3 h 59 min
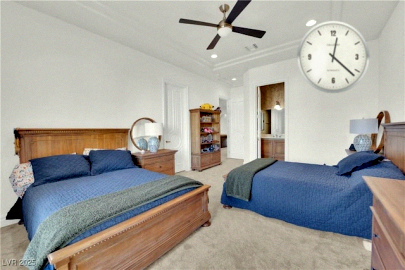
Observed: 12 h 22 min
